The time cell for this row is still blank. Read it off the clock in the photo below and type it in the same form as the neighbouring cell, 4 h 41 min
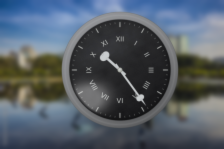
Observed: 10 h 24 min
